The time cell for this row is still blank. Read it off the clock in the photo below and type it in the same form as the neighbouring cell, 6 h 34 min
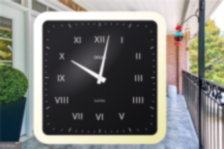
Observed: 10 h 02 min
